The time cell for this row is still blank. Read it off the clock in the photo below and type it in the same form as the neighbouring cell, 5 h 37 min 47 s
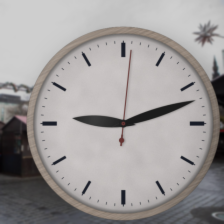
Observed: 9 h 12 min 01 s
